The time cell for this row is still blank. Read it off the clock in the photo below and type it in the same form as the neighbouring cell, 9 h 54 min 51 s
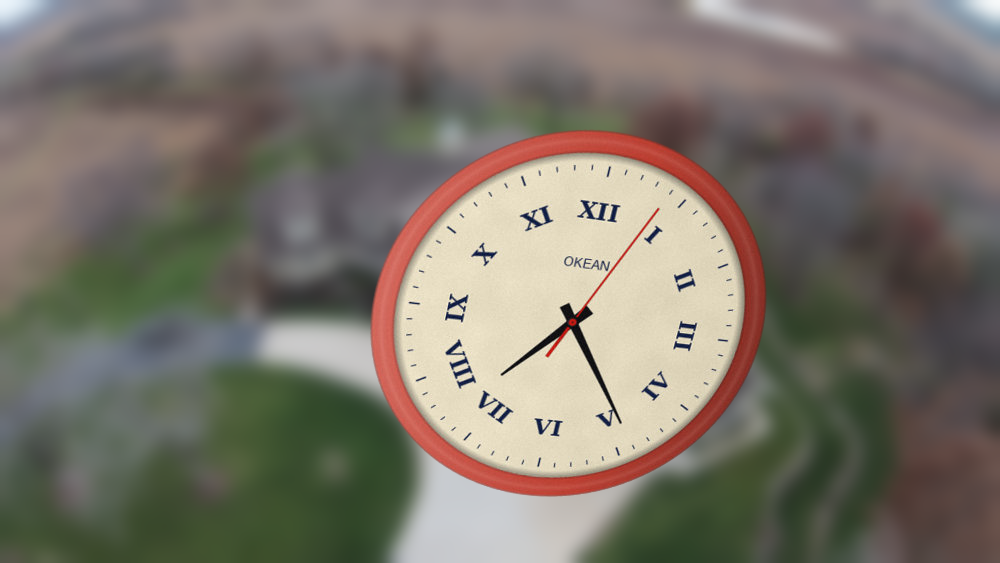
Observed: 7 h 24 min 04 s
